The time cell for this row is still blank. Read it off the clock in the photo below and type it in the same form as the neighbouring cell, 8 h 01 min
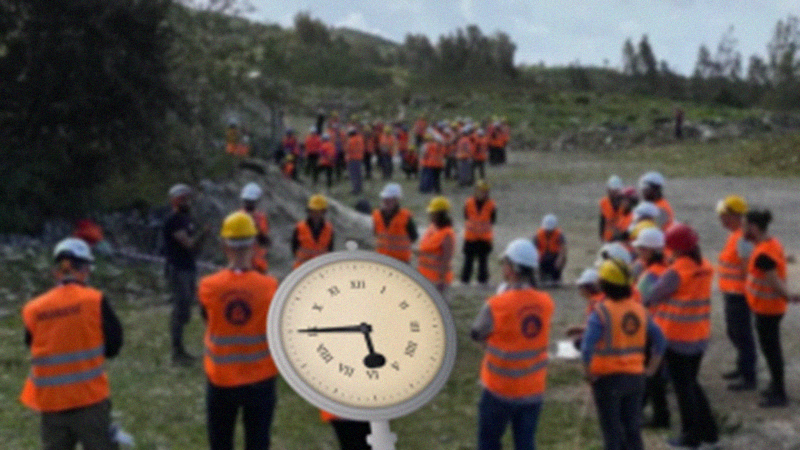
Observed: 5 h 45 min
